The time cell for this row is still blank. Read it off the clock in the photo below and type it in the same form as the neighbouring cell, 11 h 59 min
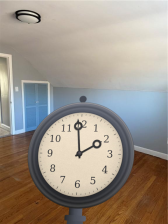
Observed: 1 h 59 min
